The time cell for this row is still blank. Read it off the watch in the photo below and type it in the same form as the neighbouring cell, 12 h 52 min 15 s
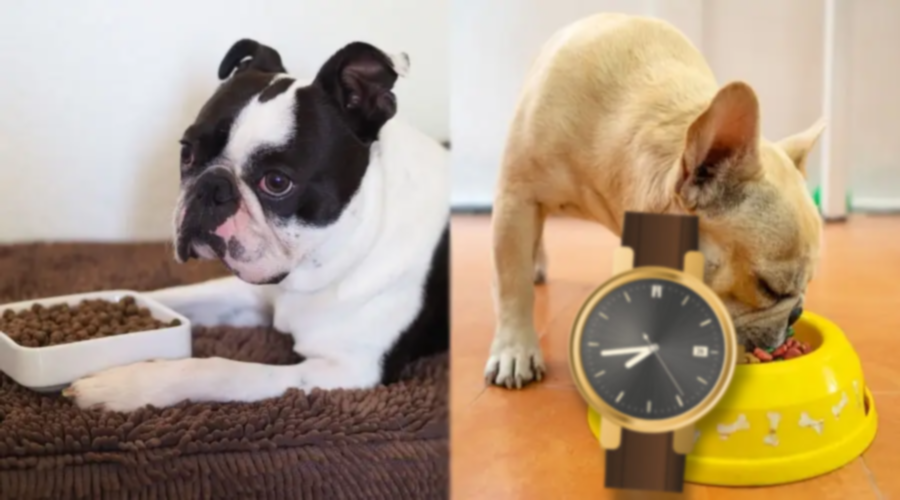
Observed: 7 h 43 min 24 s
